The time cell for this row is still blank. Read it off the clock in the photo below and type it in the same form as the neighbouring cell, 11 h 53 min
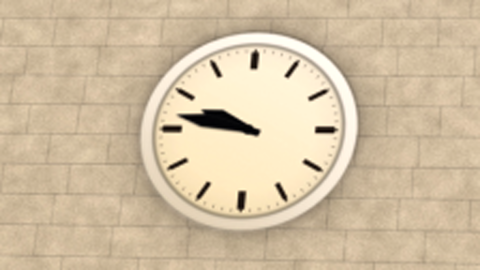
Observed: 9 h 47 min
